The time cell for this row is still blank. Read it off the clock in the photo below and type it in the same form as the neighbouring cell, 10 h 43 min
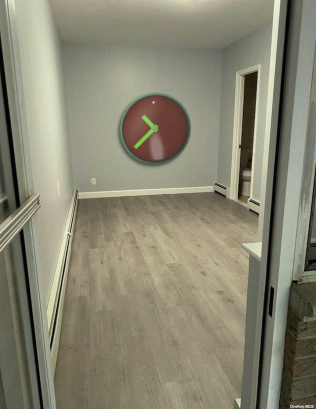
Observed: 10 h 38 min
